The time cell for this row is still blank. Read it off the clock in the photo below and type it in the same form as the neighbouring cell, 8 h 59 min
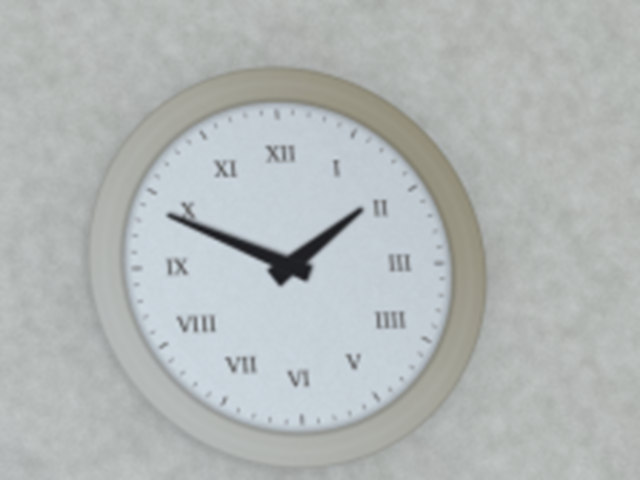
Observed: 1 h 49 min
